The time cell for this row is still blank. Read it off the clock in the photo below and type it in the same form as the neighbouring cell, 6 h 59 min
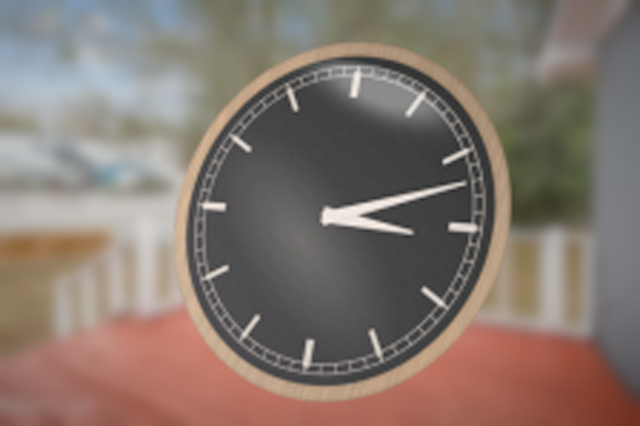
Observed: 3 h 12 min
